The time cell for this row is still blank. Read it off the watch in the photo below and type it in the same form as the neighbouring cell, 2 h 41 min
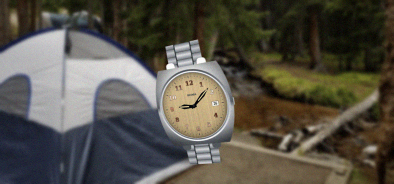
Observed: 9 h 08 min
